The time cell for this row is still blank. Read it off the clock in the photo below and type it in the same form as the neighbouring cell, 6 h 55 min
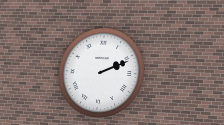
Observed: 2 h 11 min
